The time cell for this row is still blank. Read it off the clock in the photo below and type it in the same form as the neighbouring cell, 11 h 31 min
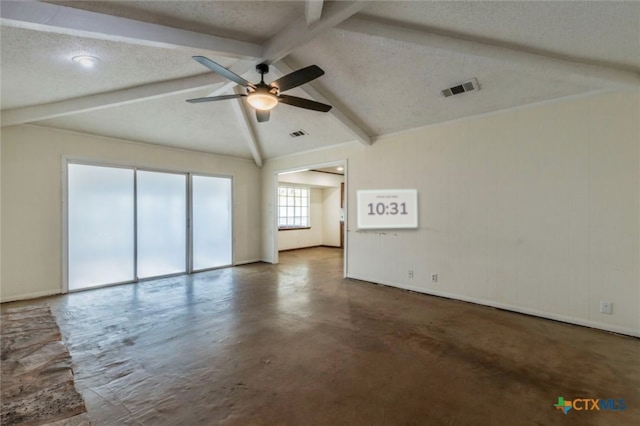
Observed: 10 h 31 min
